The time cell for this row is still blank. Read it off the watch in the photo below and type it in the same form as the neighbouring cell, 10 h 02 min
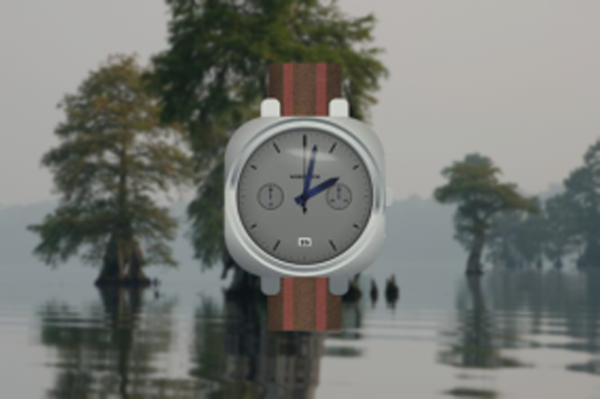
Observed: 2 h 02 min
